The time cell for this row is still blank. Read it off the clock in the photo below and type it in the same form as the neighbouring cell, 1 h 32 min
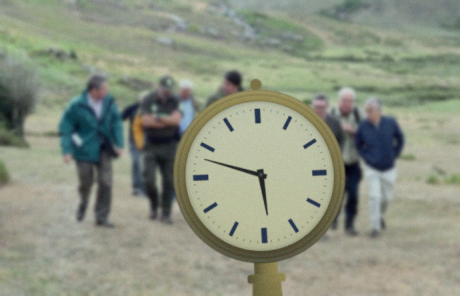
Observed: 5 h 48 min
